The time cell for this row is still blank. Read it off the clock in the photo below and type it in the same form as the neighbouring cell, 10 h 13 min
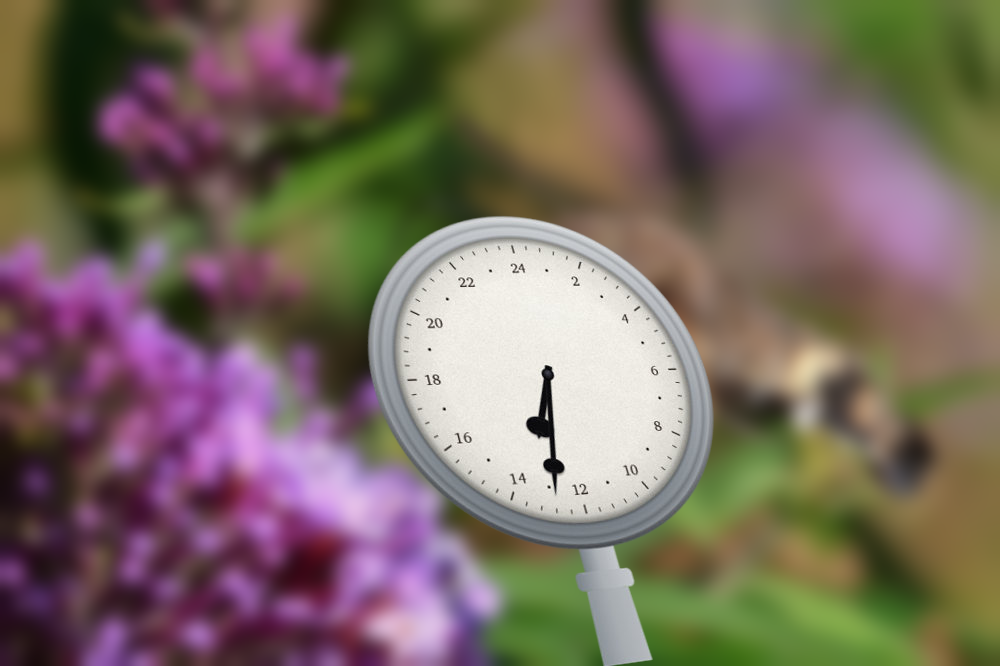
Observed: 13 h 32 min
